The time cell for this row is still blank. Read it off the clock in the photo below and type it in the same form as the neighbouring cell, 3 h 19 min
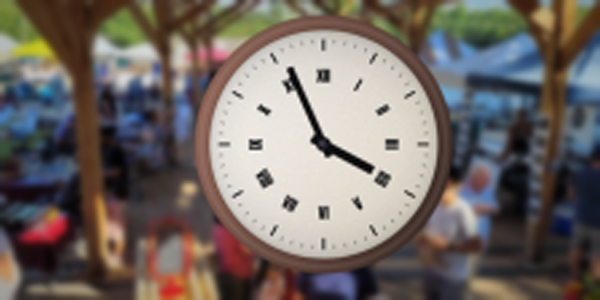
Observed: 3 h 56 min
